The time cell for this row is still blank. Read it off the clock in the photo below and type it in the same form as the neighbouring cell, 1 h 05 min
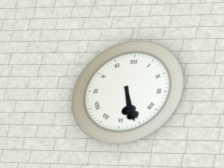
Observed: 5 h 26 min
